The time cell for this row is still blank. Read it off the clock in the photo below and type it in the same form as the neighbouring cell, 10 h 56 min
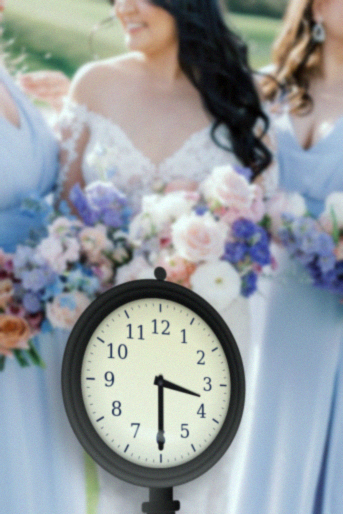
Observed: 3 h 30 min
